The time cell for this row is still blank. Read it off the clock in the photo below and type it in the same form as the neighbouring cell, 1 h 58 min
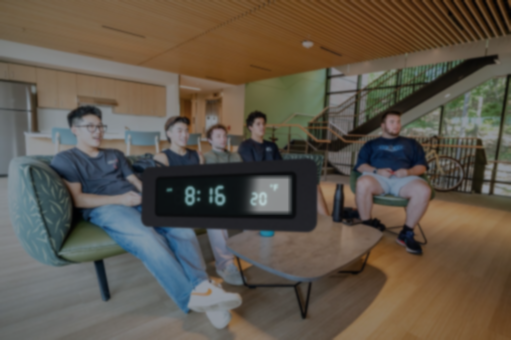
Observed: 8 h 16 min
